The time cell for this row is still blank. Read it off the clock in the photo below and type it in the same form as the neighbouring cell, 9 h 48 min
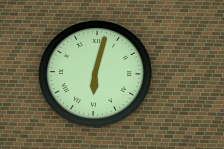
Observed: 6 h 02 min
